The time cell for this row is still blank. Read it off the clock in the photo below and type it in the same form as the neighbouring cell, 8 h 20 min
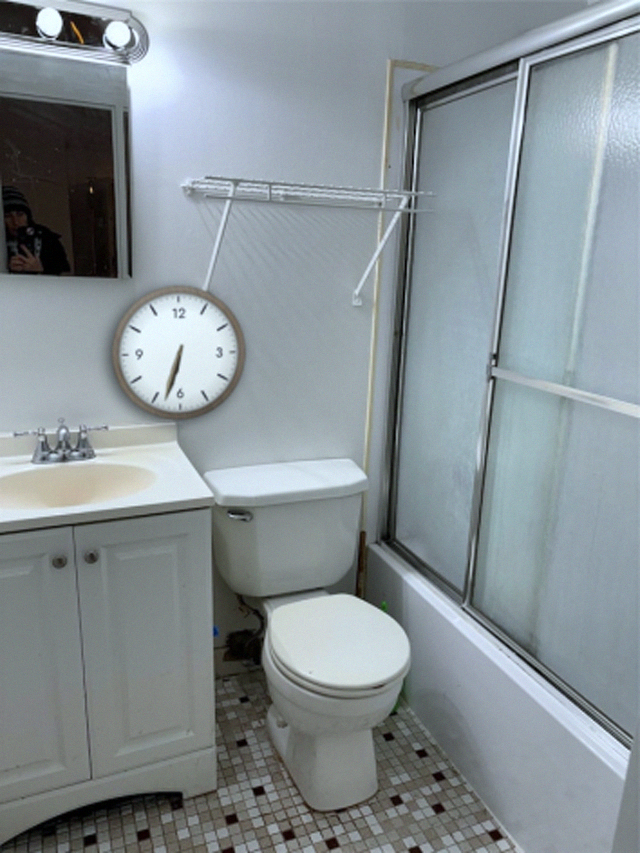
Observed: 6 h 33 min
